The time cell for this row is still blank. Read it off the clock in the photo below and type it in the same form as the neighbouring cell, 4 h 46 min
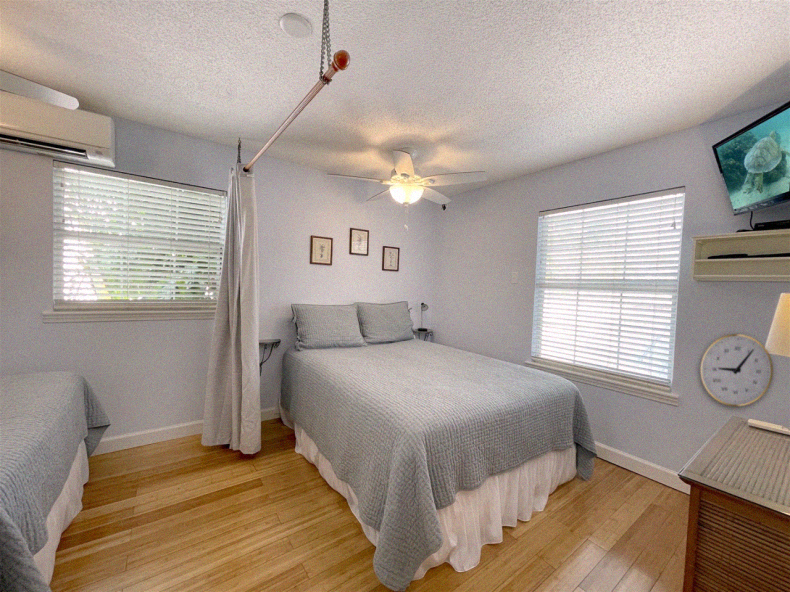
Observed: 9 h 06 min
